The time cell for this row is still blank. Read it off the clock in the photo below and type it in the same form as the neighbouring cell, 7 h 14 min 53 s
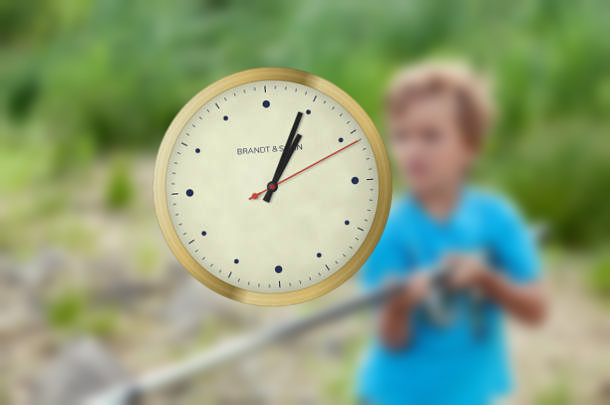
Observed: 1 h 04 min 11 s
